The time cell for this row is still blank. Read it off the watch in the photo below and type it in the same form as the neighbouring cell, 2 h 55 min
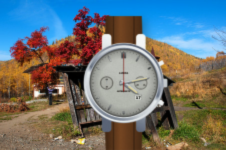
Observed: 4 h 13 min
